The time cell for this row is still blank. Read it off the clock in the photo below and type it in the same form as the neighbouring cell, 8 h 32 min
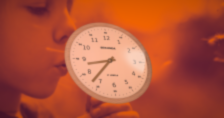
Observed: 8 h 37 min
